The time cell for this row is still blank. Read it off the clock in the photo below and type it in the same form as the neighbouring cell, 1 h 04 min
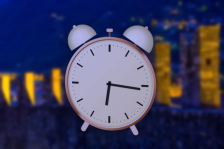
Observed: 6 h 16 min
